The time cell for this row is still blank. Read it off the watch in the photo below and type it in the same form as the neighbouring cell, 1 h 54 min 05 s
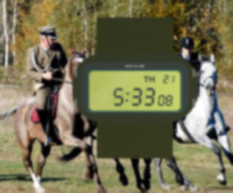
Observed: 5 h 33 min 08 s
